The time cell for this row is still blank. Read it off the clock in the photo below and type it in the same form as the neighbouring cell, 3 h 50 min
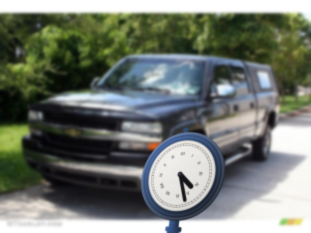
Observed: 4 h 27 min
